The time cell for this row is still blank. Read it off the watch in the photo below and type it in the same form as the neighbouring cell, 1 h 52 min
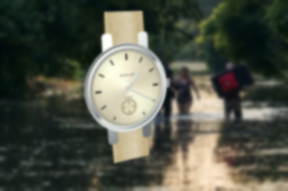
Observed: 1 h 20 min
